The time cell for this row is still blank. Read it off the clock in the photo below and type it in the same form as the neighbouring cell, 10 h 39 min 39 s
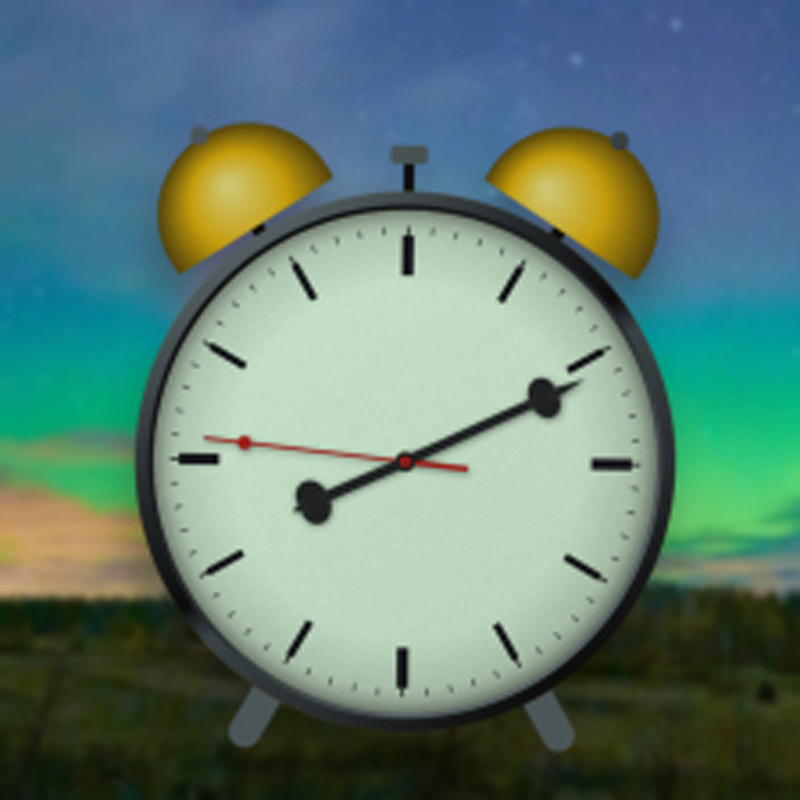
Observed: 8 h 10 min 46 s
